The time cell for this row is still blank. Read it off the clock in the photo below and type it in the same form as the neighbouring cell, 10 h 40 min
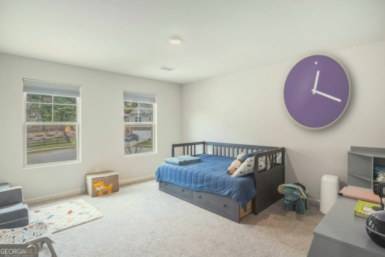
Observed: 12 h 18 min
